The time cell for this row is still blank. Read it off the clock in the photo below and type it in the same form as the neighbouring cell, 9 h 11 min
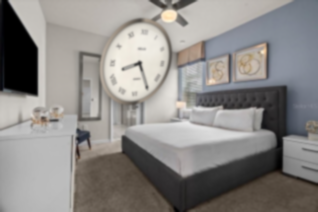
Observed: 8 h 25 min
